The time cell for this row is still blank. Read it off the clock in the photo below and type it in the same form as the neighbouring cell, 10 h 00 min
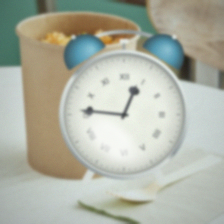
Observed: 12 h 46 min
